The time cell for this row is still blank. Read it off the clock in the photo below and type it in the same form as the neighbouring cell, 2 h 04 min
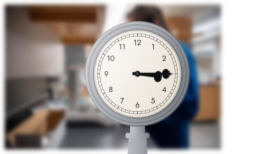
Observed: 3 h 15 min
